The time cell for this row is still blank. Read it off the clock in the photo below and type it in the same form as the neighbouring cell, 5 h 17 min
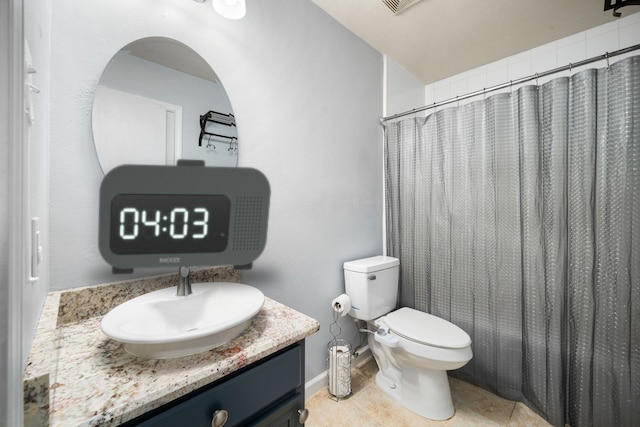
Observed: 4 h 03 min
